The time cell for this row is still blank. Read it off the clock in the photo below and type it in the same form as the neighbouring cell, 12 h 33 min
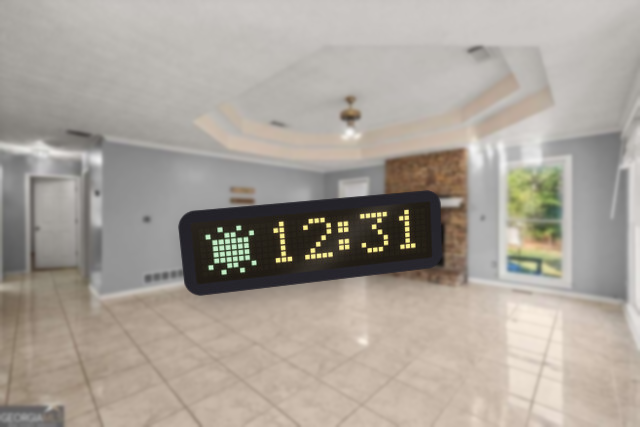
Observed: 12 h 31 min
